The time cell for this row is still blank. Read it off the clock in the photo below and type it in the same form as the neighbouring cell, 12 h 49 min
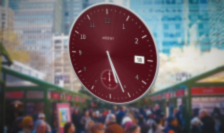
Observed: 5 h 26 min
